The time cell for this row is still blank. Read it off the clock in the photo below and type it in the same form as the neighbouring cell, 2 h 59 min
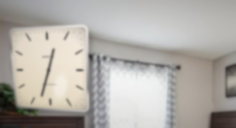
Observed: 12 h 33 min
